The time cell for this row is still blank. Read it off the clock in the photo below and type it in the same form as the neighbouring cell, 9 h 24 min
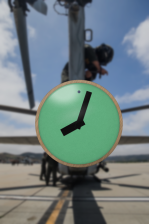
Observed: 8 h 03 min
